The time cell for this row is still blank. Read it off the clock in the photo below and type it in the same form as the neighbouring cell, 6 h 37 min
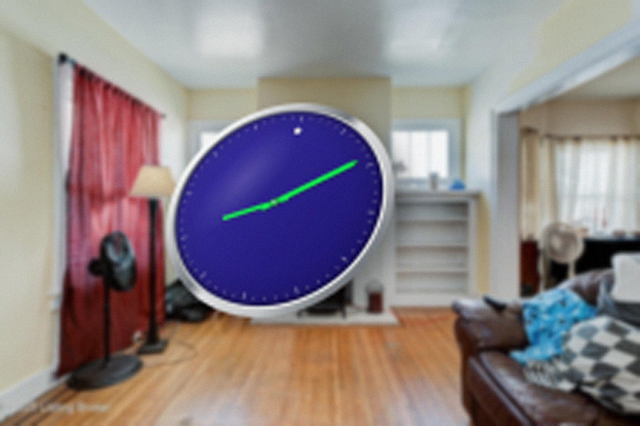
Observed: 8 h 09 min
